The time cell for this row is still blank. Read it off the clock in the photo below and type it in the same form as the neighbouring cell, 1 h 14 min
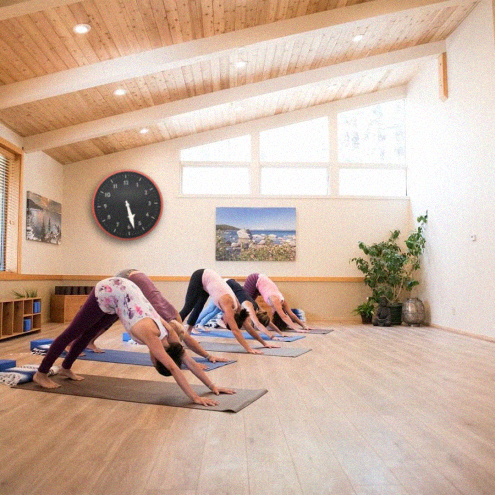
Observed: 5 h 28 min
